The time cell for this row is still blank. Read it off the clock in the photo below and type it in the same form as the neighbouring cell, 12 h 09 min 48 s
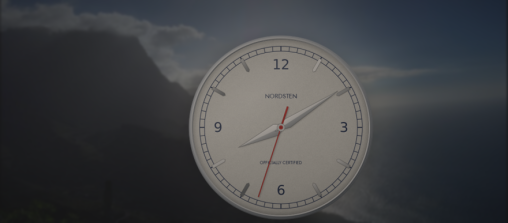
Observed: 8 h 09 min 33 s
